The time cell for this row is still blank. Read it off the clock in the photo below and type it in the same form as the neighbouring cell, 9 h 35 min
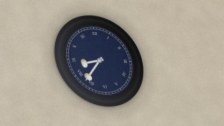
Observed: 8 h 37 min
